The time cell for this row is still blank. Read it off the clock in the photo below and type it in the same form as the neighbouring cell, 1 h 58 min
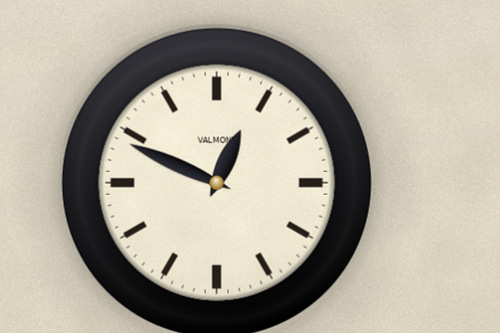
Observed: 12 h 49 min
